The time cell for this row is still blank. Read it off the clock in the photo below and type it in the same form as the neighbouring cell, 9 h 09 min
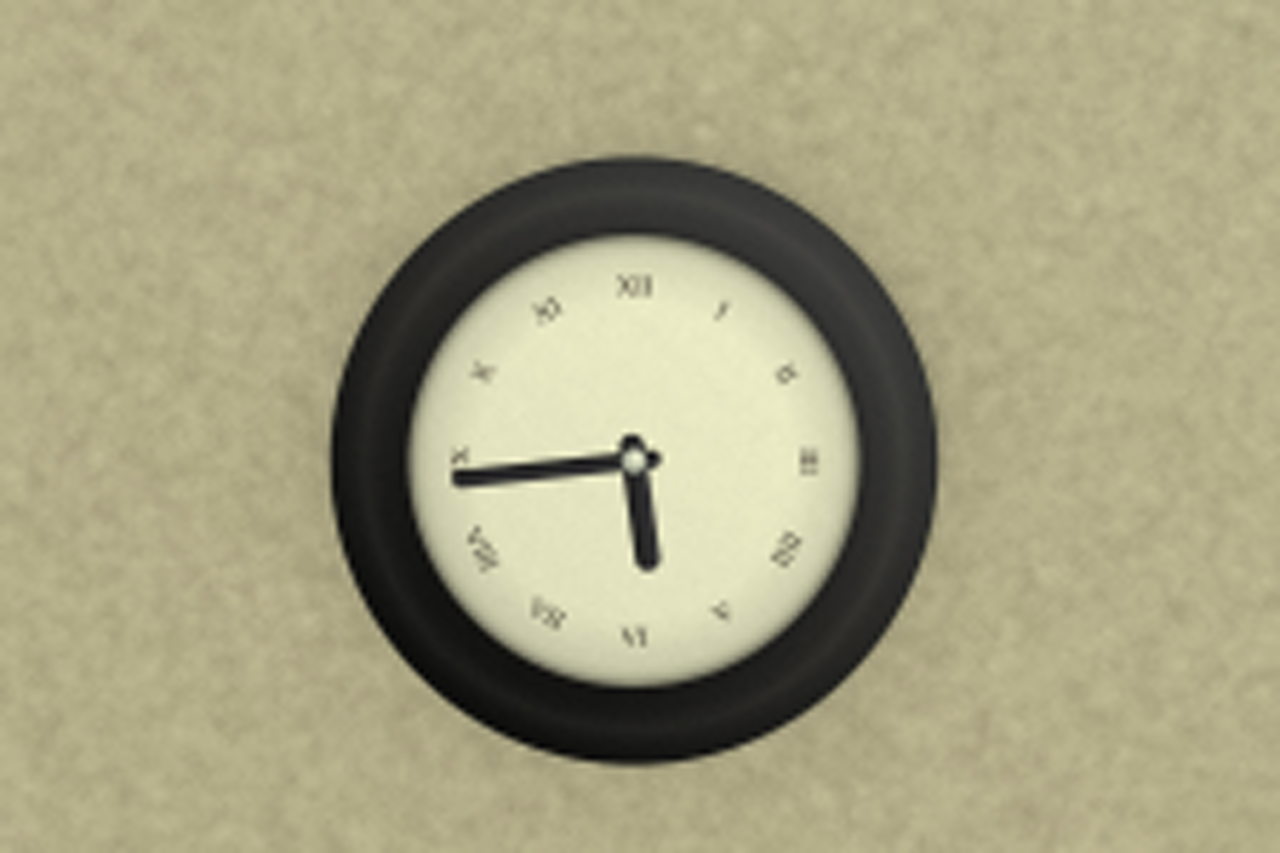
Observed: 5 h 44 min
